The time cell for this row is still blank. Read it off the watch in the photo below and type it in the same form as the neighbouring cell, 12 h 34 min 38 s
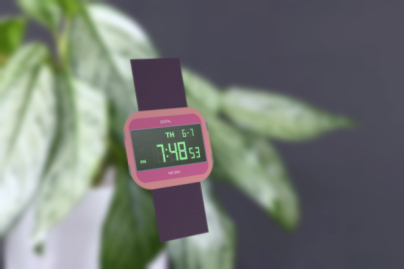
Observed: 7 h 48 min 53 s
